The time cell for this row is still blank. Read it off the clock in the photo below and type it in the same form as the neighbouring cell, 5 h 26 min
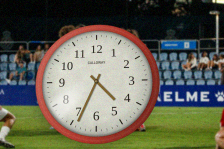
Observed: 4 h 34 min
